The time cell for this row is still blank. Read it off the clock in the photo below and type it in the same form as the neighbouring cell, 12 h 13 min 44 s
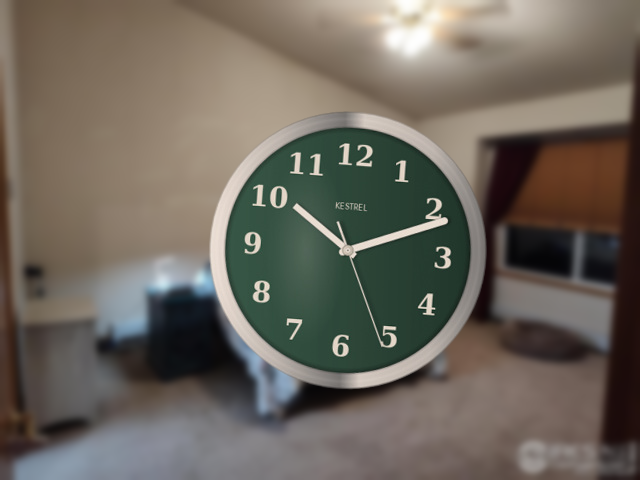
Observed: 10 h 11 min 26 s
